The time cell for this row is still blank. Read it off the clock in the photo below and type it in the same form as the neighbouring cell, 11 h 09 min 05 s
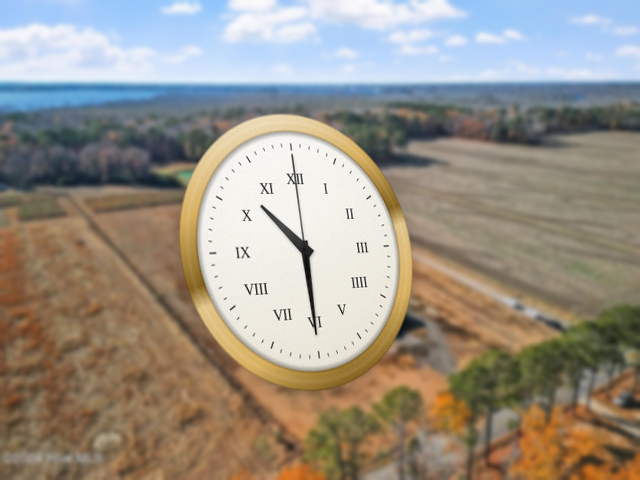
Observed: 10 h 30 min 00 s
